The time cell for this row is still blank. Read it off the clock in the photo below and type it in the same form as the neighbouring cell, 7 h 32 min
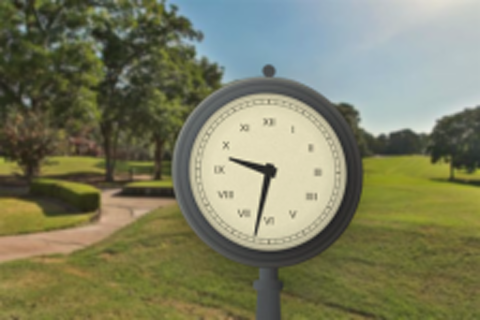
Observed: 9 h 32 min
